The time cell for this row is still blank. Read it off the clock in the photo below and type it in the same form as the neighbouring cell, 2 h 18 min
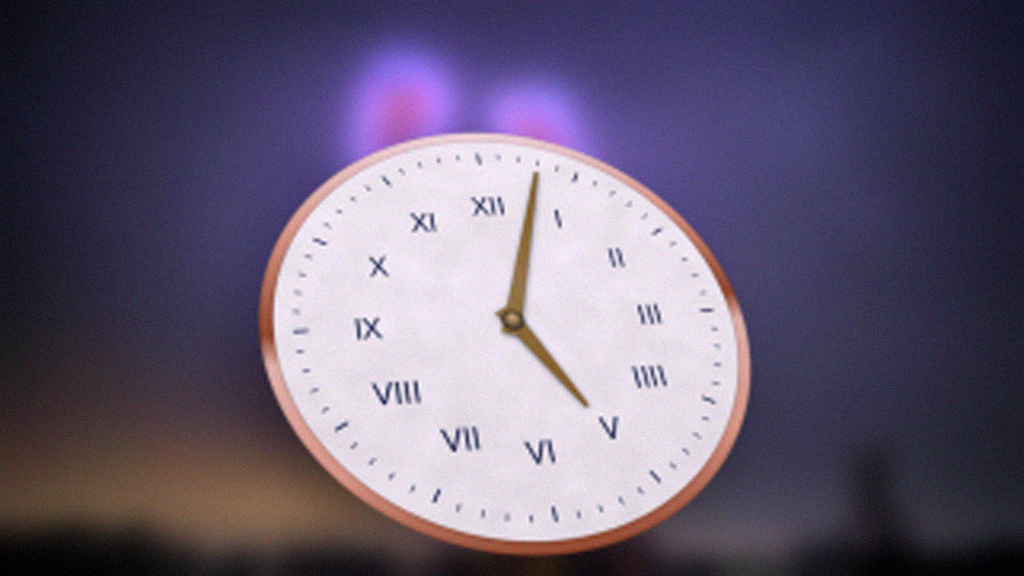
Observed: 5 h 03 min
